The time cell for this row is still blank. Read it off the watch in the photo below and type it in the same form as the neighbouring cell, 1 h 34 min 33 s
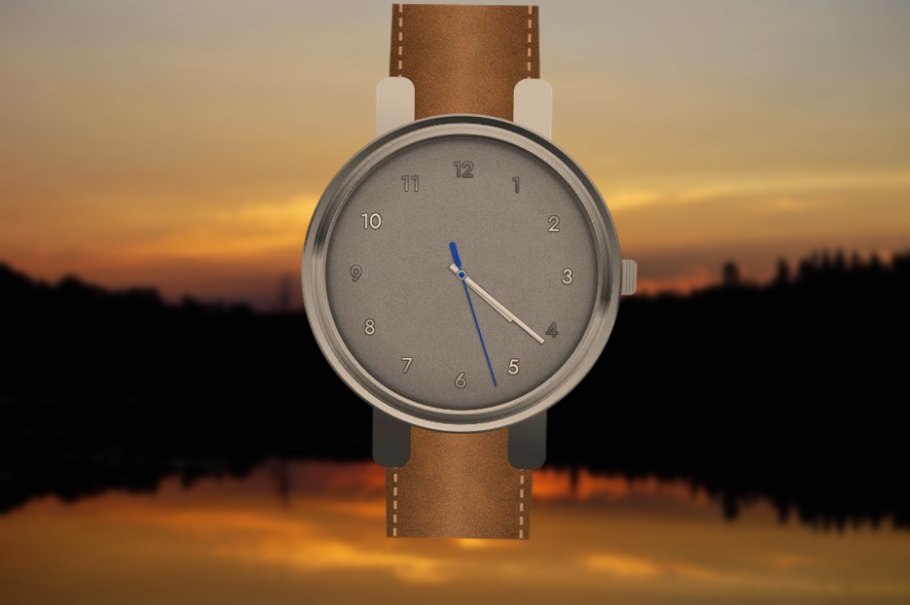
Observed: 4 h 21 min 27 s
